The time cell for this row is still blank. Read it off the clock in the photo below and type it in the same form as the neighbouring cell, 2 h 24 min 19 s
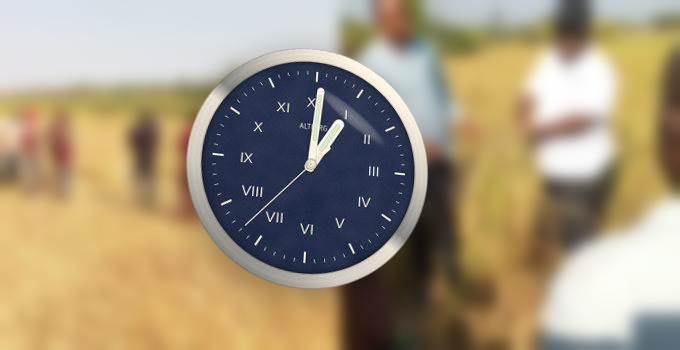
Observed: 1 h 00 min 37 s
